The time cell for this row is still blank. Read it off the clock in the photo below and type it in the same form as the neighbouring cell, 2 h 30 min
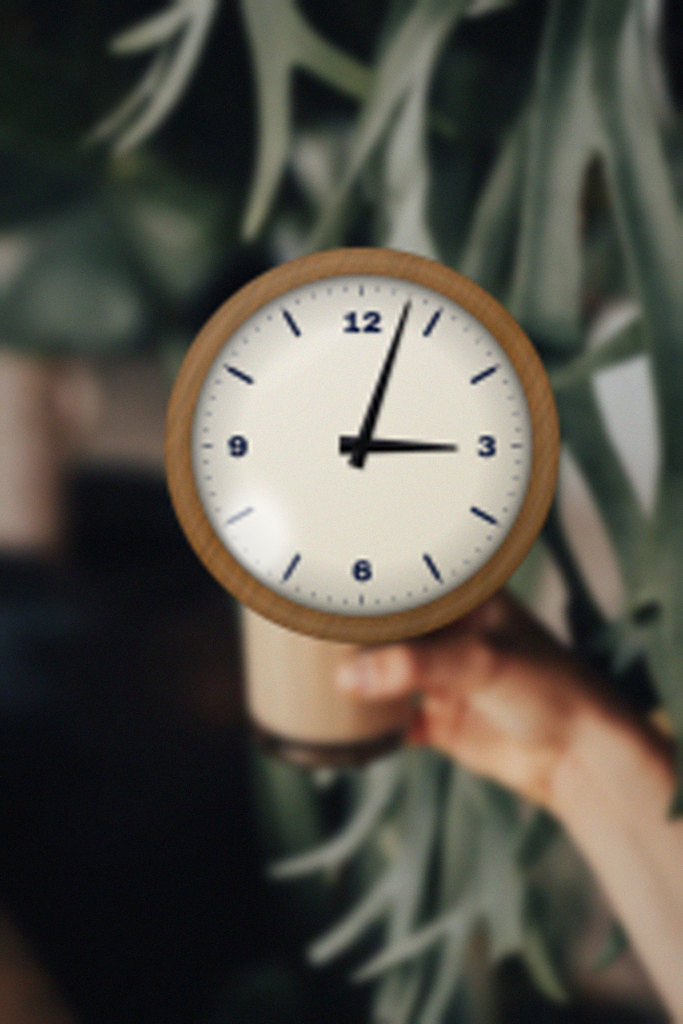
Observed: 3 h 03 min
